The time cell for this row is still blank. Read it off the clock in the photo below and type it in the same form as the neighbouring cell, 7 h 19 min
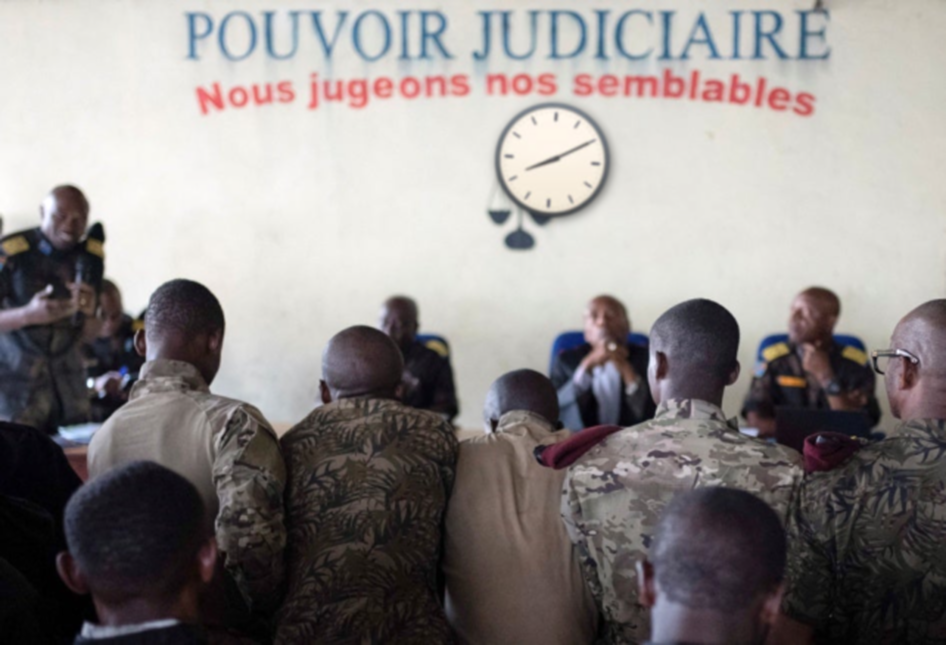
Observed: 8 h 10 min
